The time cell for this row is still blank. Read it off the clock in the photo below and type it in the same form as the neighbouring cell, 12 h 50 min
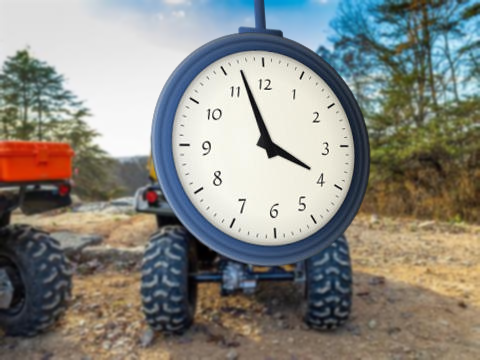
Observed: 3 h 57 min
